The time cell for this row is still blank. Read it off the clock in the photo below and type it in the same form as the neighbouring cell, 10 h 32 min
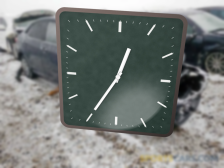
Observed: 12 h 35 min
